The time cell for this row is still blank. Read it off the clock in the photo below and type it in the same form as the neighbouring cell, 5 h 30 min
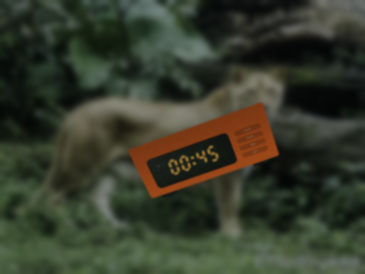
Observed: 0 h 45 min
